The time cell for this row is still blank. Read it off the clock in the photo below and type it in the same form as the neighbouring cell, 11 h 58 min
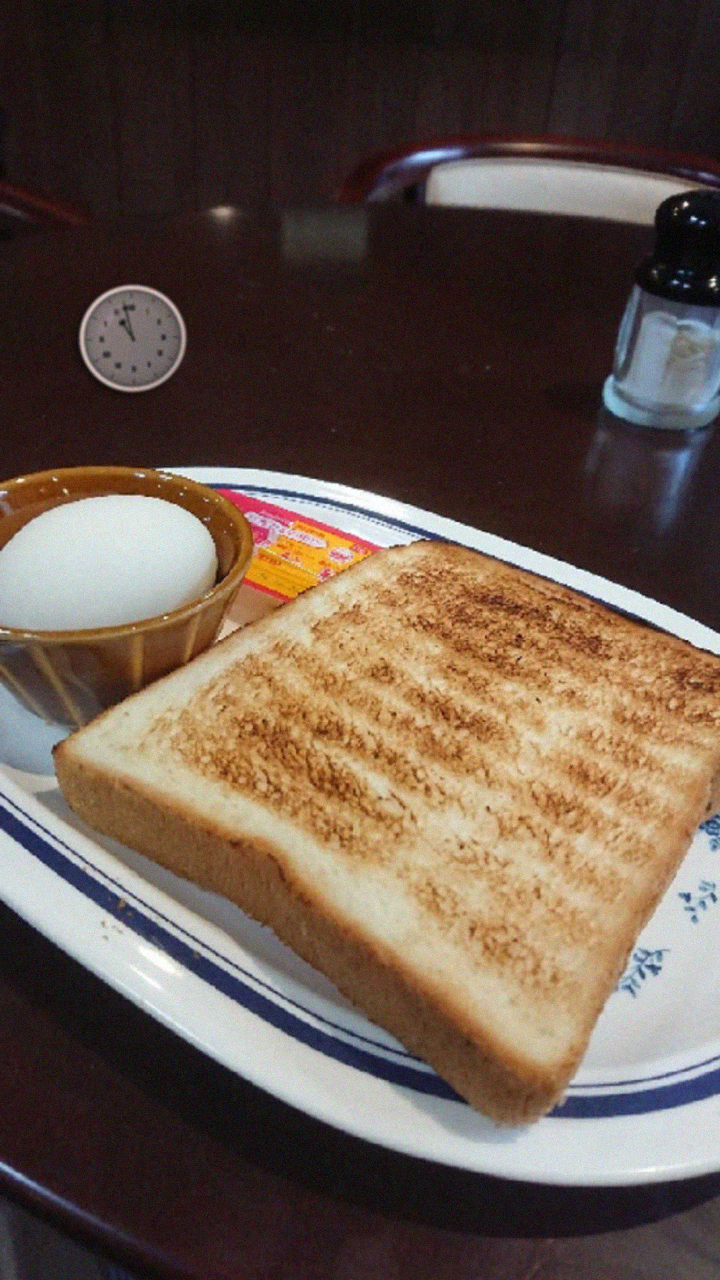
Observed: 10 h 58 min
